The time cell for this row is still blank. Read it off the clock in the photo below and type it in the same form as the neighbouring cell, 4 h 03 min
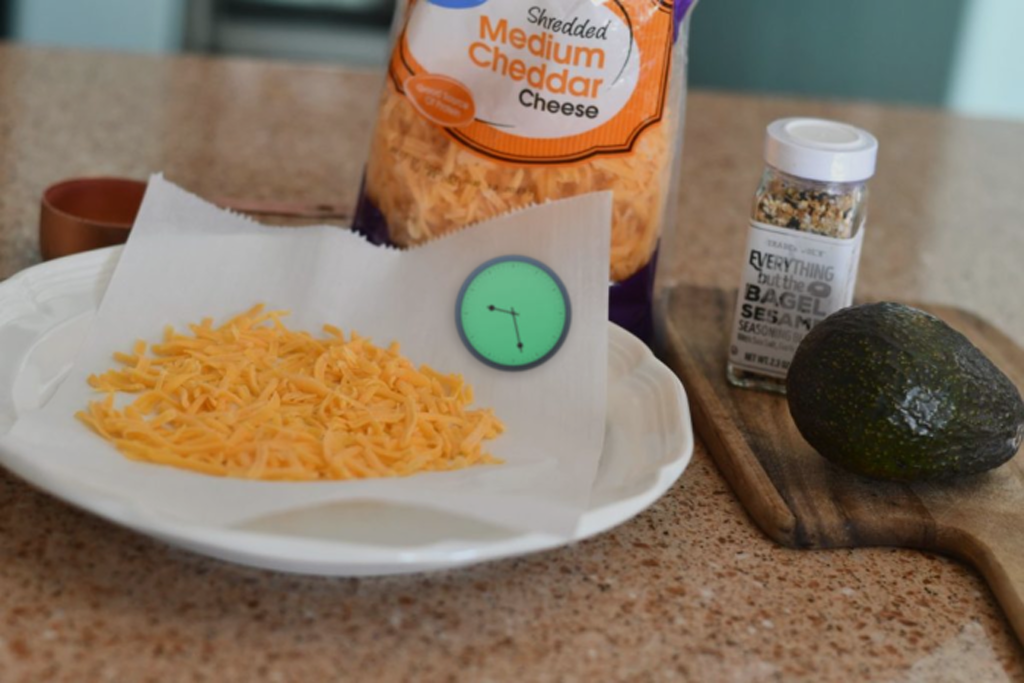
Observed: 9 h 28 min
